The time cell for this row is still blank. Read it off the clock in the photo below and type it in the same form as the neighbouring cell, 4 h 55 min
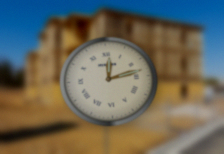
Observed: 12 h 13 min
